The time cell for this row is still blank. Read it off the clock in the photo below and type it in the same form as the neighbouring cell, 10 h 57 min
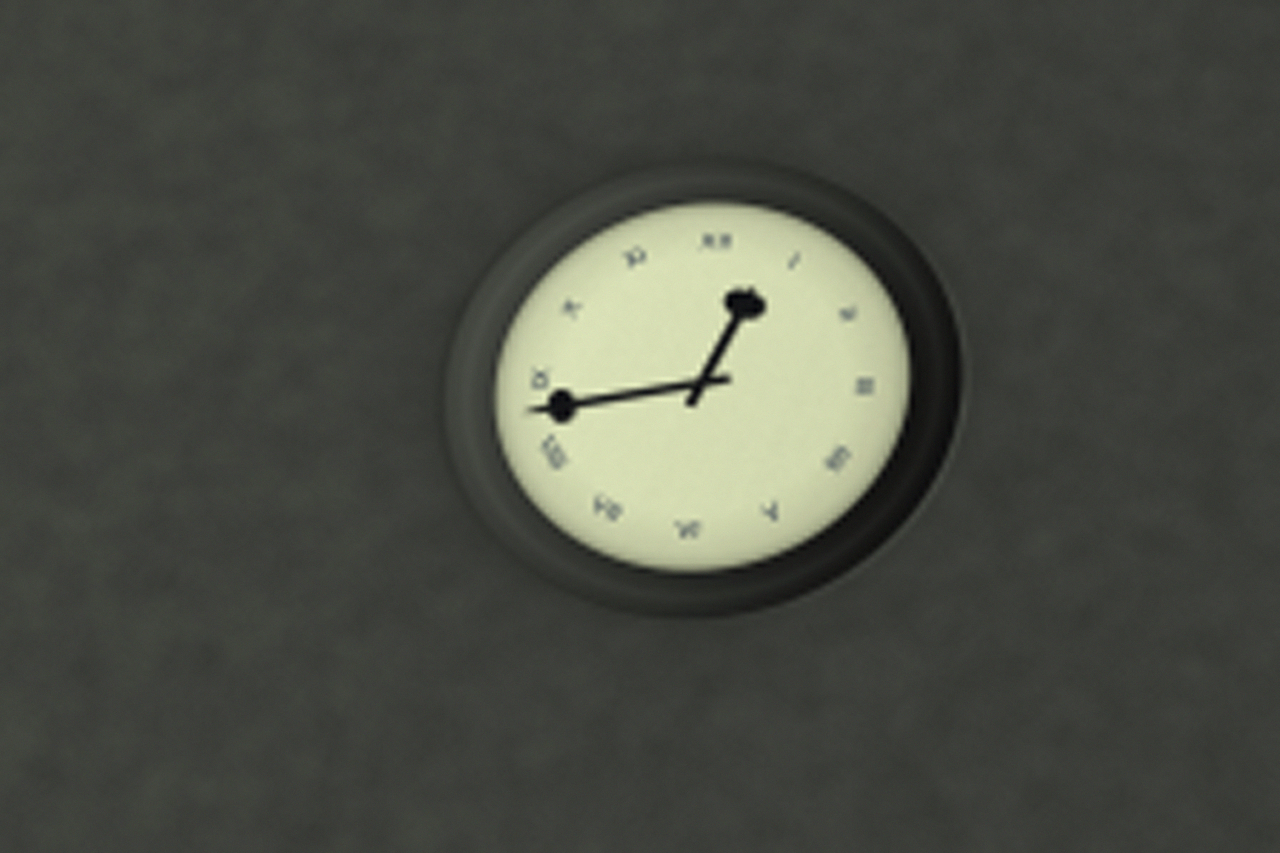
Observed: 12 h 43 min
